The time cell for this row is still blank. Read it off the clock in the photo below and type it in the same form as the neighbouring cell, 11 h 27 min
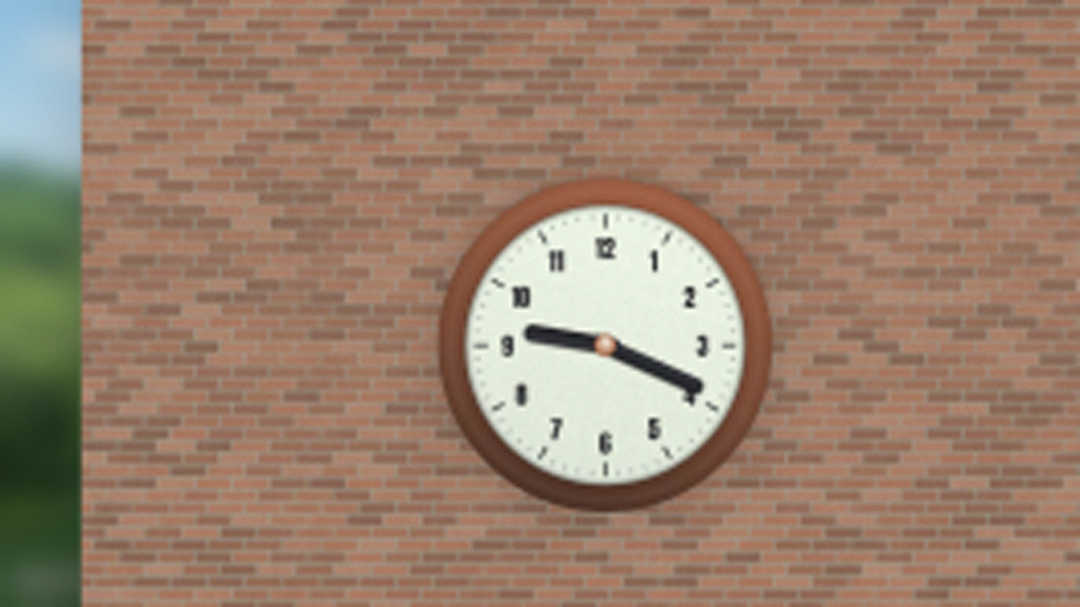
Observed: 9 h 19 min
